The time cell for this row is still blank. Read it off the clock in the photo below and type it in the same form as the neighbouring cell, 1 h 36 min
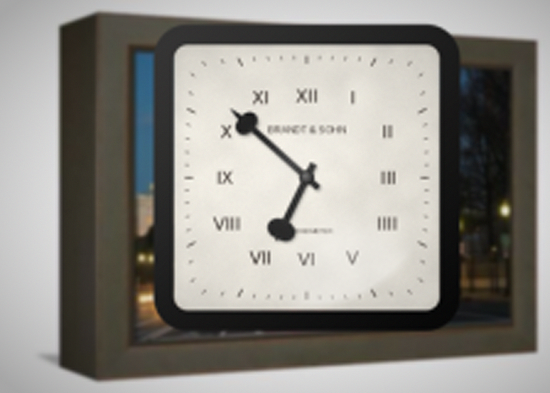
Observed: 6 h 52 min
